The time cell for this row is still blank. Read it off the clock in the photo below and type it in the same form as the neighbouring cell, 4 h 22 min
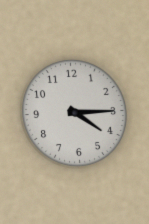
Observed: 4 h 15 min
